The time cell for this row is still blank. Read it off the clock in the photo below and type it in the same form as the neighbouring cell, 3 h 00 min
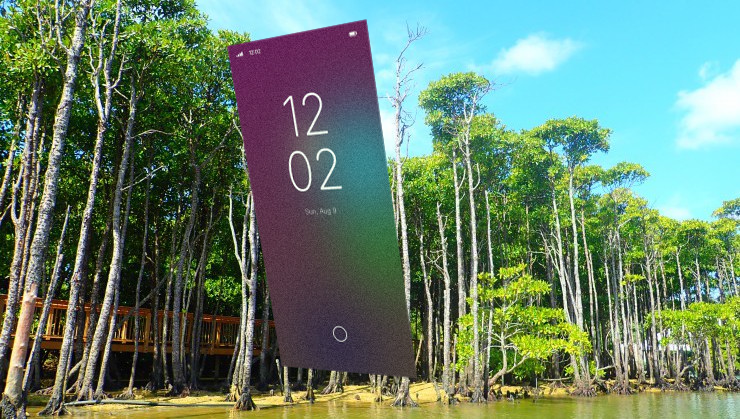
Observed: 12 h 02 min
